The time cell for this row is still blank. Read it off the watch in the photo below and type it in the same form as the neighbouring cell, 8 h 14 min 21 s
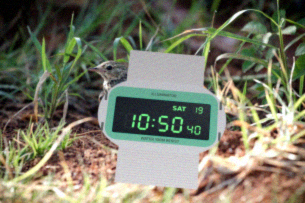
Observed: 10 h 50 min 40 s
